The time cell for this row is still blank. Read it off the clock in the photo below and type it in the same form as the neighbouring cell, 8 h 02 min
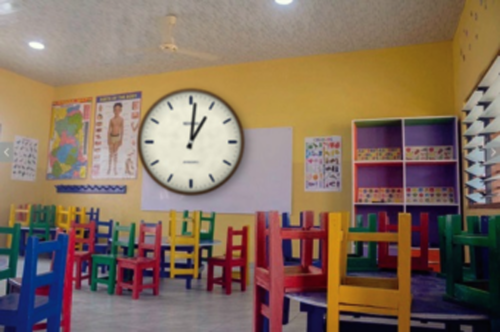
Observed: 1 h 01 min
